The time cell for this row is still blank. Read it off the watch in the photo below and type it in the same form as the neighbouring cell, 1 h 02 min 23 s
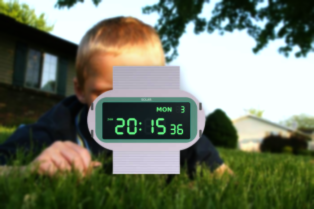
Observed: 20 h 15 min 36 s
